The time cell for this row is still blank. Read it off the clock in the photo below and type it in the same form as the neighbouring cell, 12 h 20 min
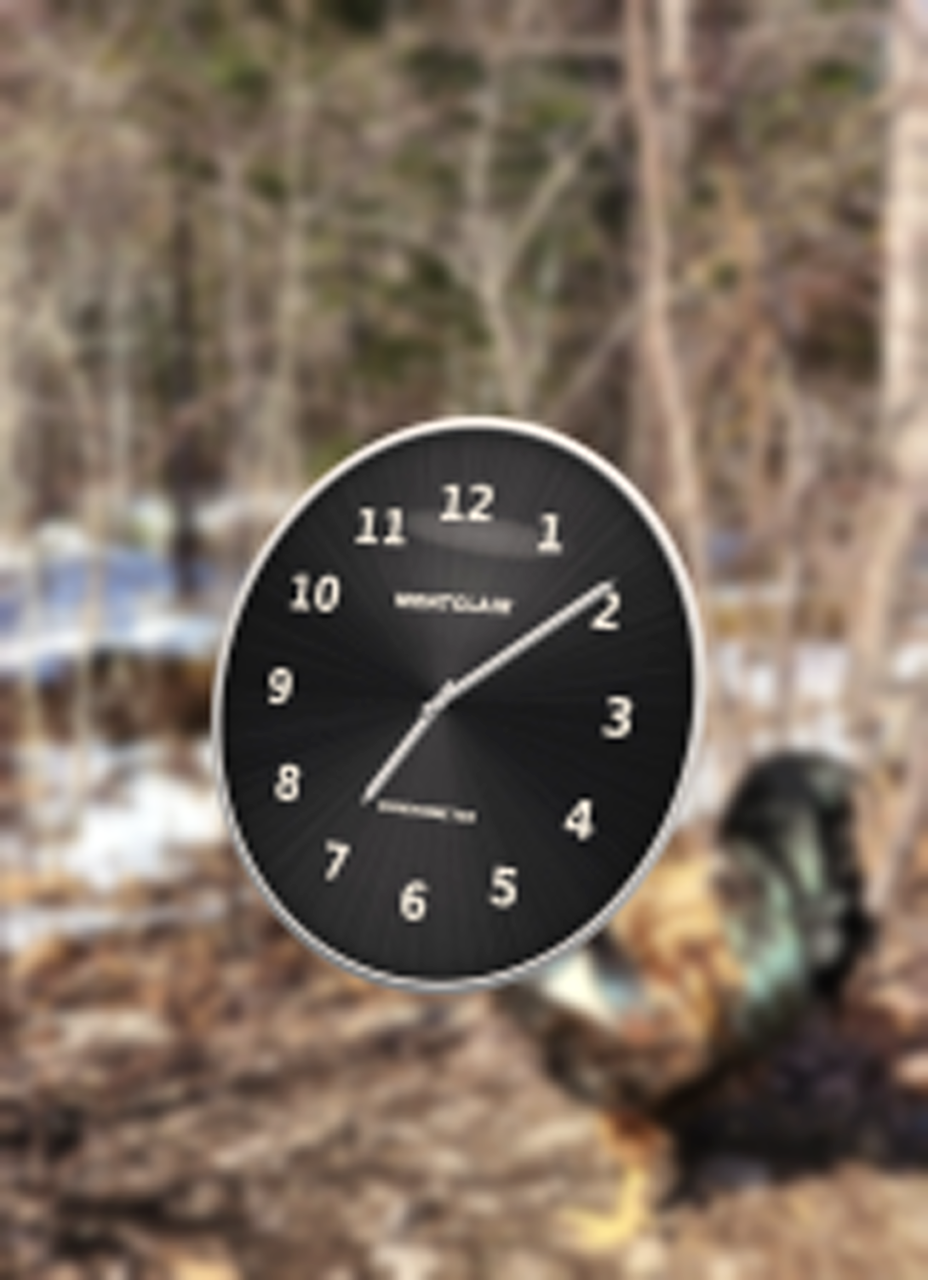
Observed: 7 h 09 min
